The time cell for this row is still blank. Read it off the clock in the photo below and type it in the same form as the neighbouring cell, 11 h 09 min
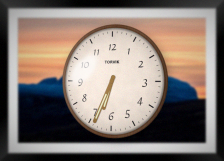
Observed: 6 h 34 min
